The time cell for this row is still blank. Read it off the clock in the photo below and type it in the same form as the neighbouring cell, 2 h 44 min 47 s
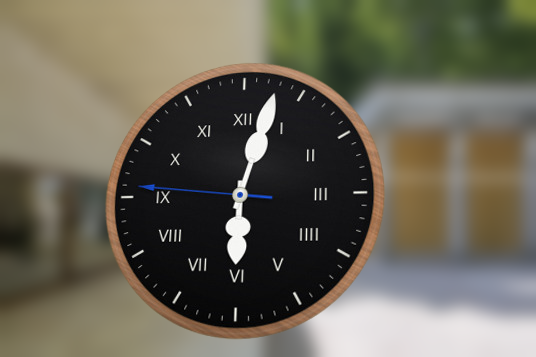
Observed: 6 h 02 min 46 s
